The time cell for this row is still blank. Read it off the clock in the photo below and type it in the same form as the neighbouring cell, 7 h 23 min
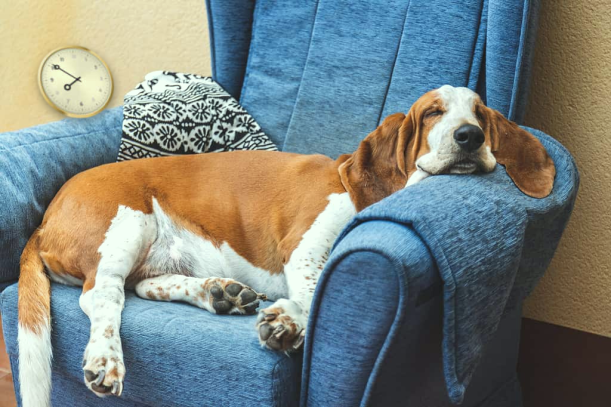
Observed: 7 h 51 min
